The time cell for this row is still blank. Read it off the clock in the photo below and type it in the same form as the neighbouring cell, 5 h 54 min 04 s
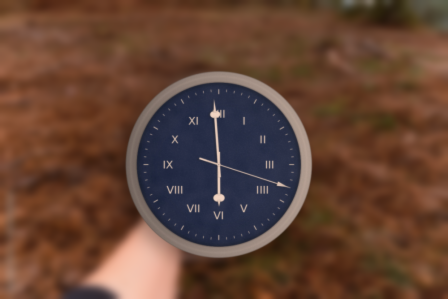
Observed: 5 h 59 min 18 s
